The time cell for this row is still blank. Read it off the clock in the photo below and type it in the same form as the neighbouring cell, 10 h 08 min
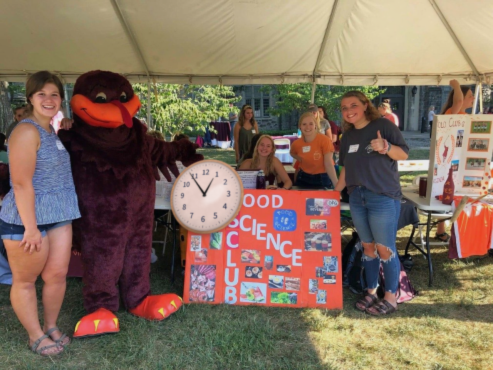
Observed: 12 h 54 min
